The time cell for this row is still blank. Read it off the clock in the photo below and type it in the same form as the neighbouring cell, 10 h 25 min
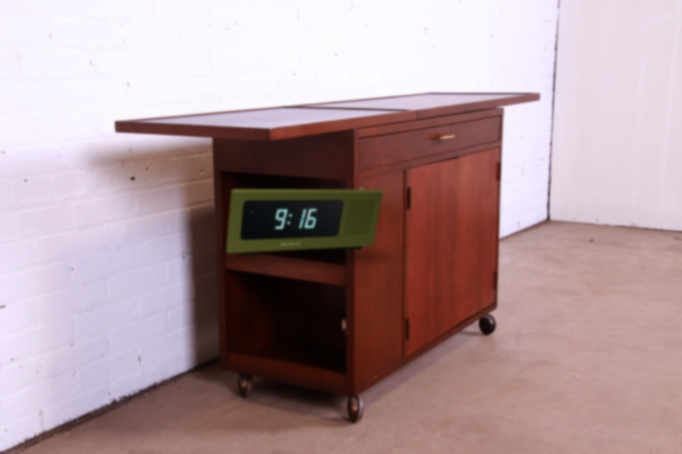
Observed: 9 h 16 min
